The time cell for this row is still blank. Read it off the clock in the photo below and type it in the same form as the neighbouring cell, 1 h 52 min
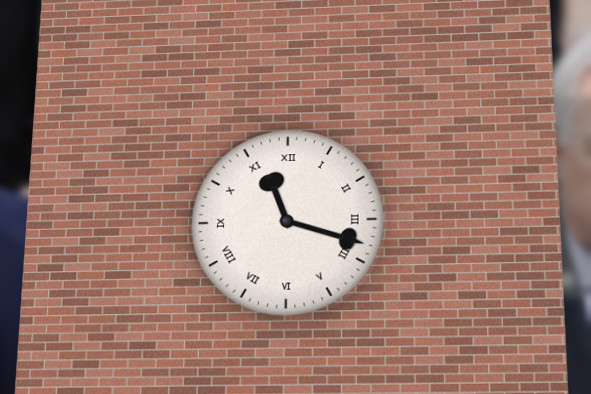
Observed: 11 h 18 min
